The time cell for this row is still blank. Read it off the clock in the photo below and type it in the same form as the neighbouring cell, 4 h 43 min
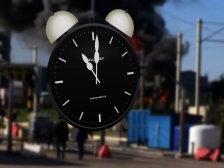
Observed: 11 h 01 min
